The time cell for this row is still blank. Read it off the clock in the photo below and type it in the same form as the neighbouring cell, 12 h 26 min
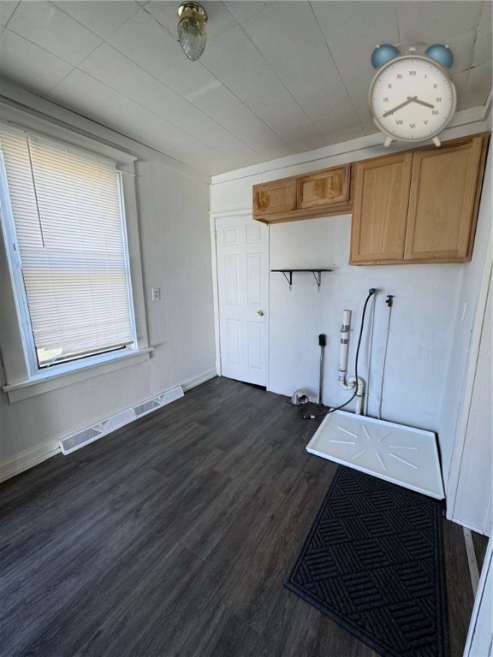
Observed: 3 h 40 min
